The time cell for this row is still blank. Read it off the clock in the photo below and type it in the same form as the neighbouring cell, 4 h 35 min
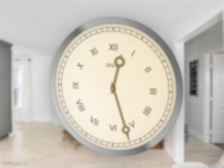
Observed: 12 h 27 min
